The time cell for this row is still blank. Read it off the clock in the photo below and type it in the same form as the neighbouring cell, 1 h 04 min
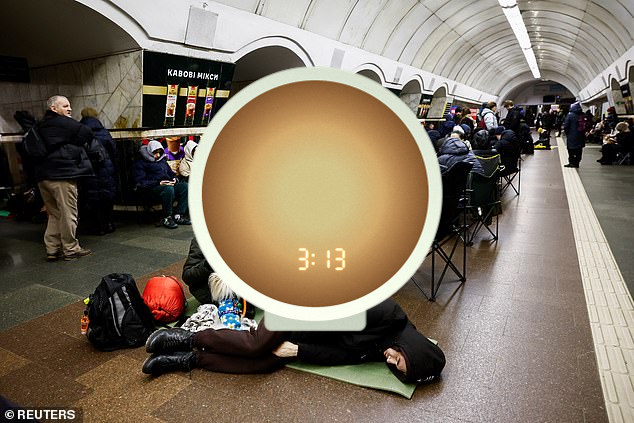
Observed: 3 h 13 min
